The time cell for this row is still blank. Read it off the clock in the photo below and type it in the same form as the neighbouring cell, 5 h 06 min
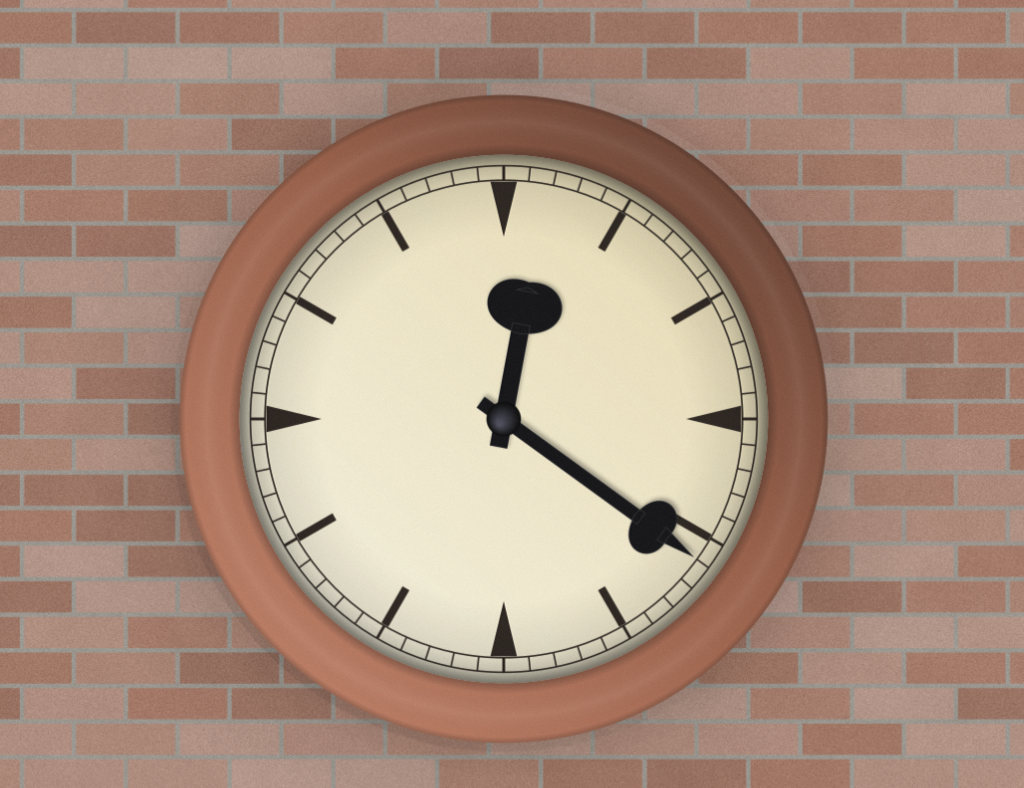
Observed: 12 h 21 min
